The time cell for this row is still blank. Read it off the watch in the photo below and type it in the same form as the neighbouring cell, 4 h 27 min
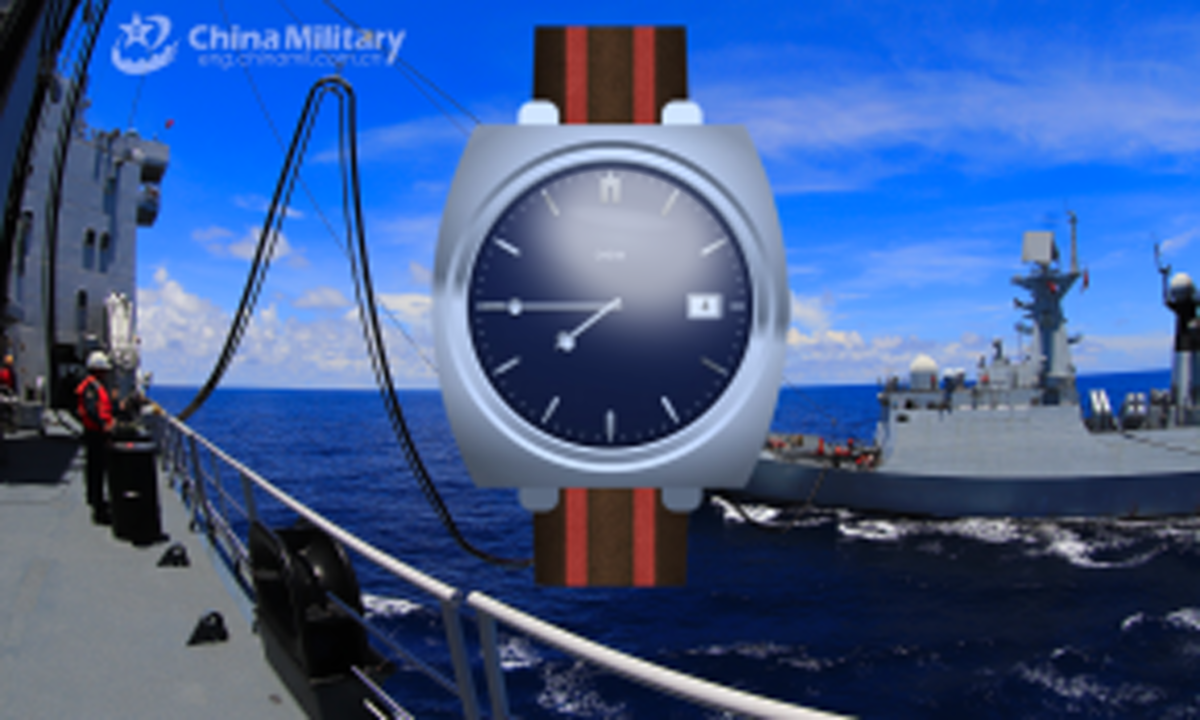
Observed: 7 h 45 min
